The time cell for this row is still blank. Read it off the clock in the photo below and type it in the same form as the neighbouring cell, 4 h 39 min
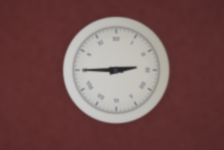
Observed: 2 h 45 min
